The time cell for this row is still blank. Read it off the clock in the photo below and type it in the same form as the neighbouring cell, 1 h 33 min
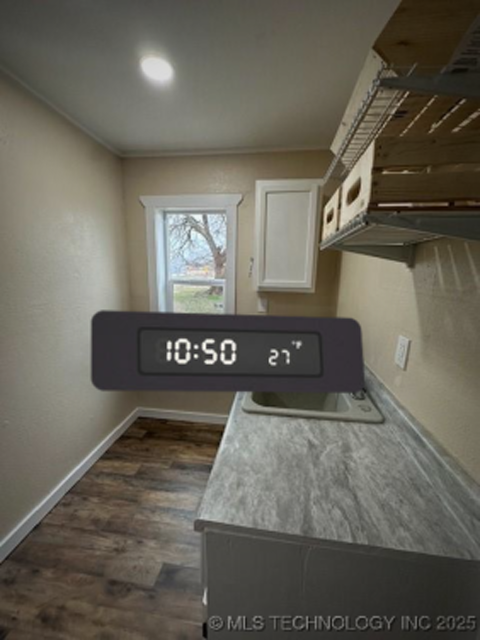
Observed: 10 h 50 min
